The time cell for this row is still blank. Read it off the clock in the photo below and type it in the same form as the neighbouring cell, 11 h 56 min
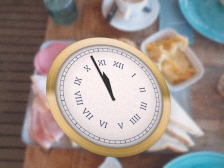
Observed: 10 h 53 min
